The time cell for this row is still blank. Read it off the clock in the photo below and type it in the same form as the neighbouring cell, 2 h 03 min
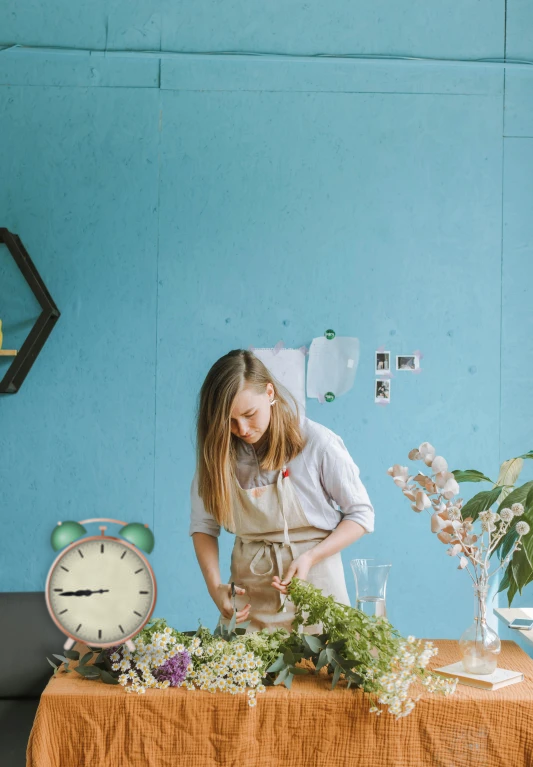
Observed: 8 h 44 min
